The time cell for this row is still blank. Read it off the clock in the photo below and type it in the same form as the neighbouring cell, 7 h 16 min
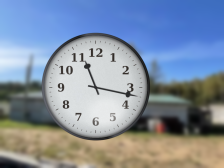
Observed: 11 h 17 min
